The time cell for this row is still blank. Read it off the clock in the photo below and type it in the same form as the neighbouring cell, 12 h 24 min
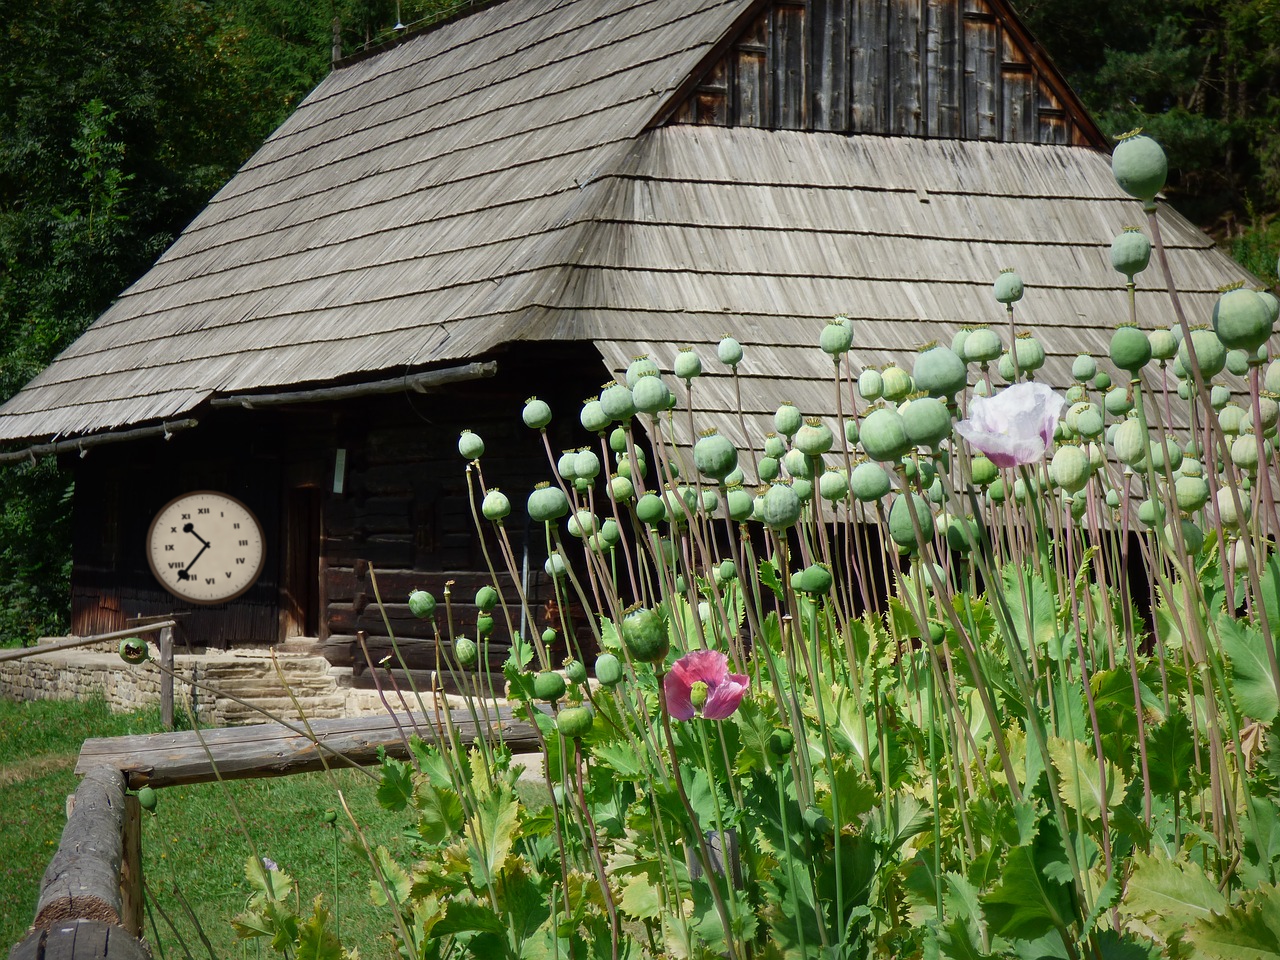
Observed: 10 h 37 min
